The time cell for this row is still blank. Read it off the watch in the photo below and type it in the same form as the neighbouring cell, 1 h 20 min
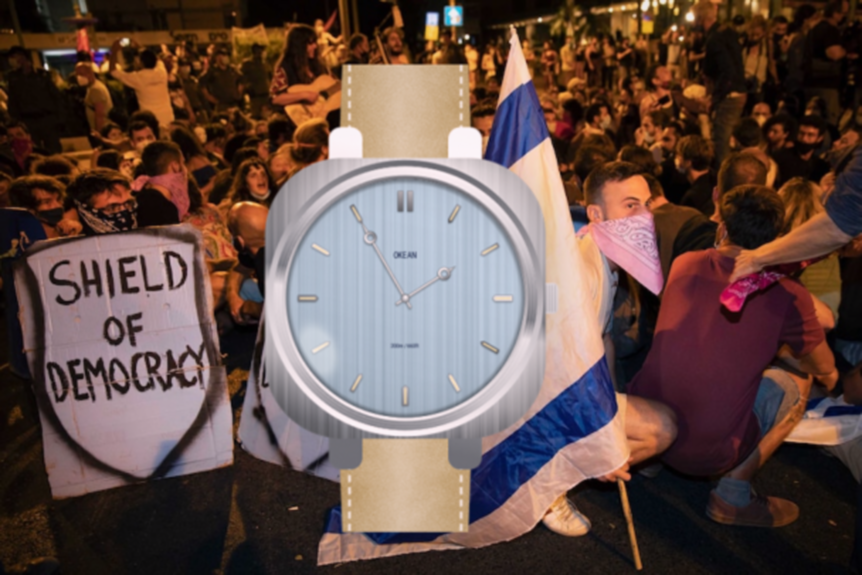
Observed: 1 h 55 min
